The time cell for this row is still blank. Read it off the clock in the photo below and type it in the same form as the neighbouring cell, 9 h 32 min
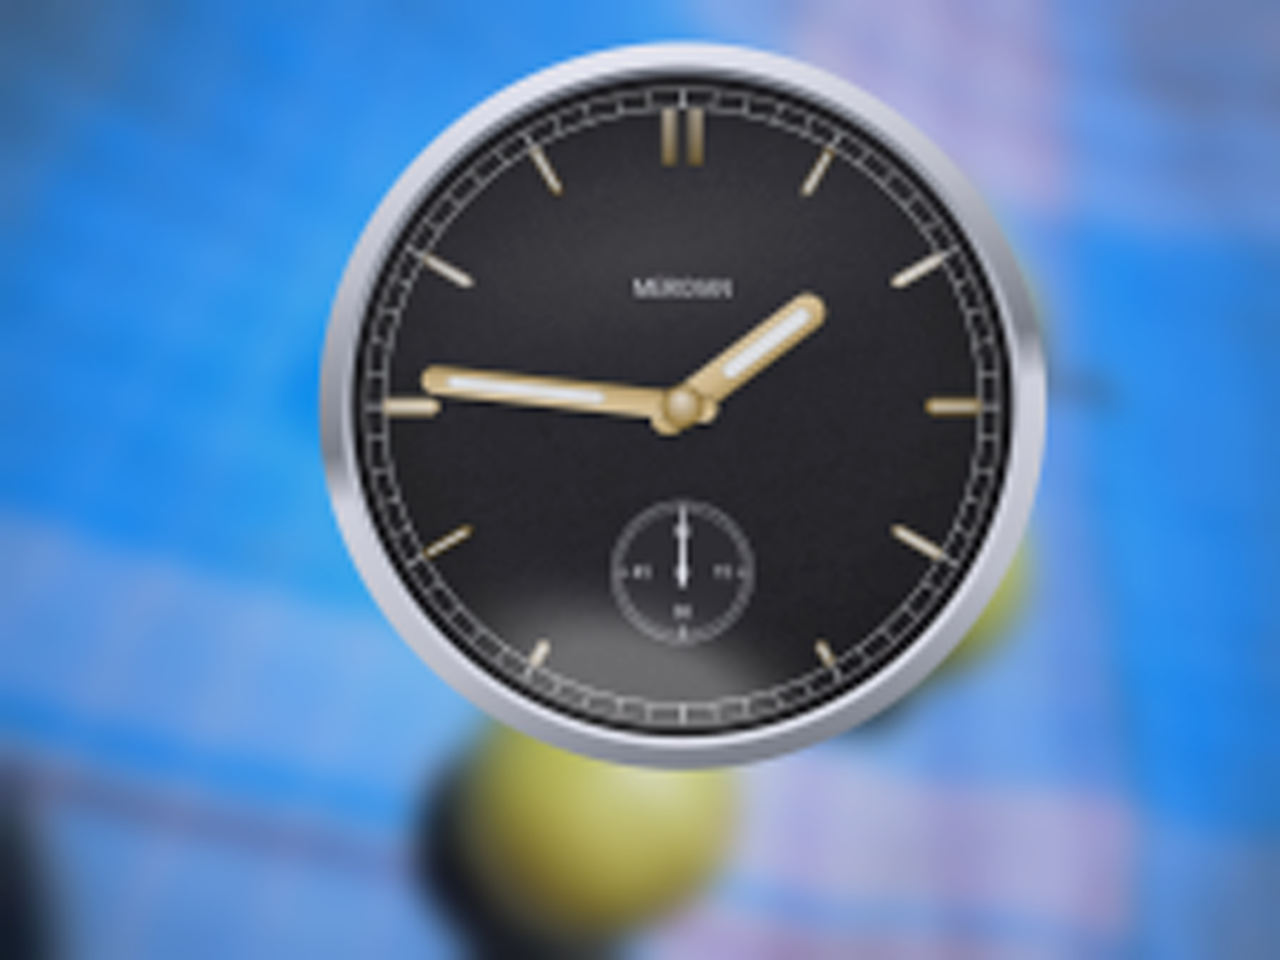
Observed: 1 h 46 min
